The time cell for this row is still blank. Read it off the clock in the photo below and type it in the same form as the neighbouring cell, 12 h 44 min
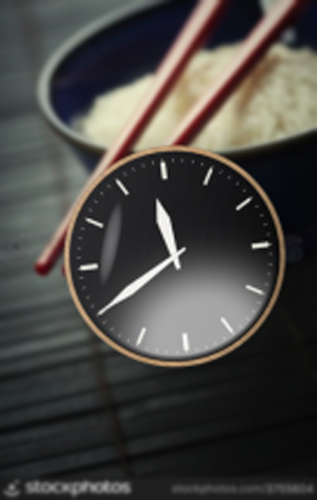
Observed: 11 h 40 min
